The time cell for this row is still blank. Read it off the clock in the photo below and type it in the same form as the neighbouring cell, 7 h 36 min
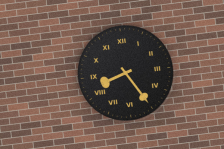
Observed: 8 h 25 min
